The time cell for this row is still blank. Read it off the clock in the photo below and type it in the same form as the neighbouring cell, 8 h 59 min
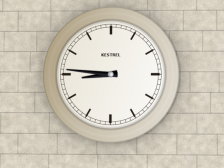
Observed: 8 h 46 min
